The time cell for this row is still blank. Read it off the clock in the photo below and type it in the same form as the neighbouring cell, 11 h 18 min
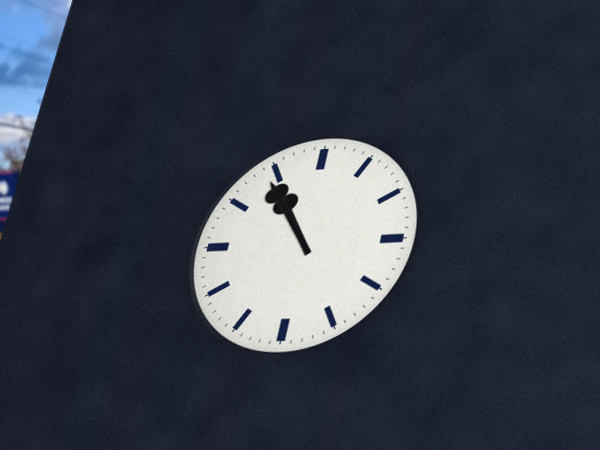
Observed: 10 h 54 min
